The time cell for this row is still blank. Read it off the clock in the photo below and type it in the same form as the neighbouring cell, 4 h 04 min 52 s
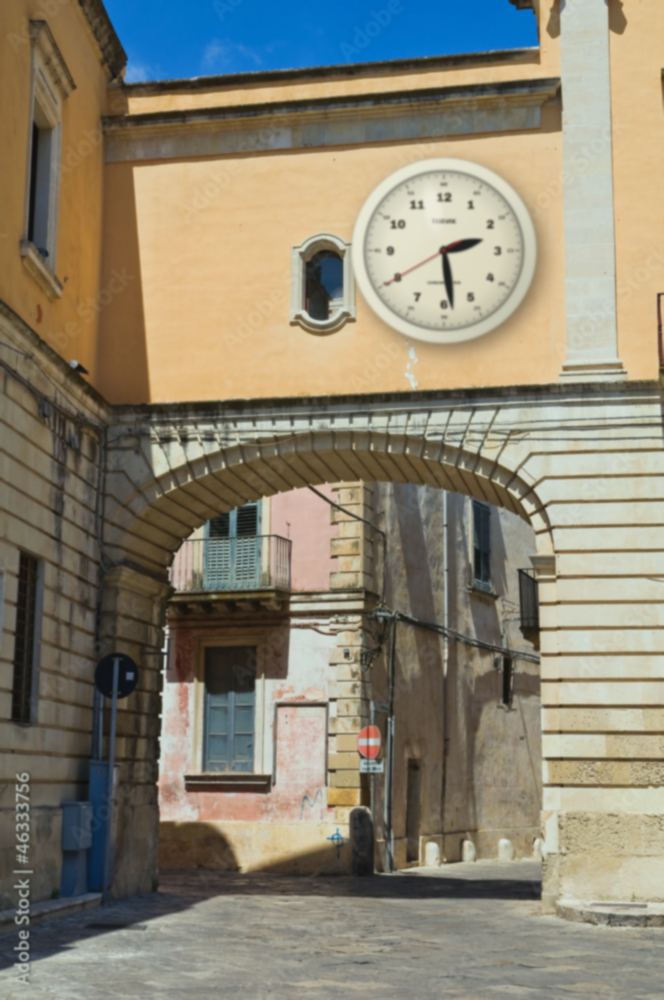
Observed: 2 h 28 min 40 s
